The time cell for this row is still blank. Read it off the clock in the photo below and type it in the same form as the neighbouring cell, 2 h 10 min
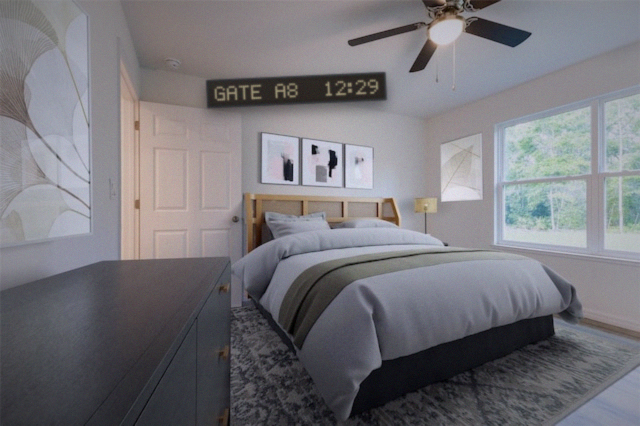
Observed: 12 h 29 min
